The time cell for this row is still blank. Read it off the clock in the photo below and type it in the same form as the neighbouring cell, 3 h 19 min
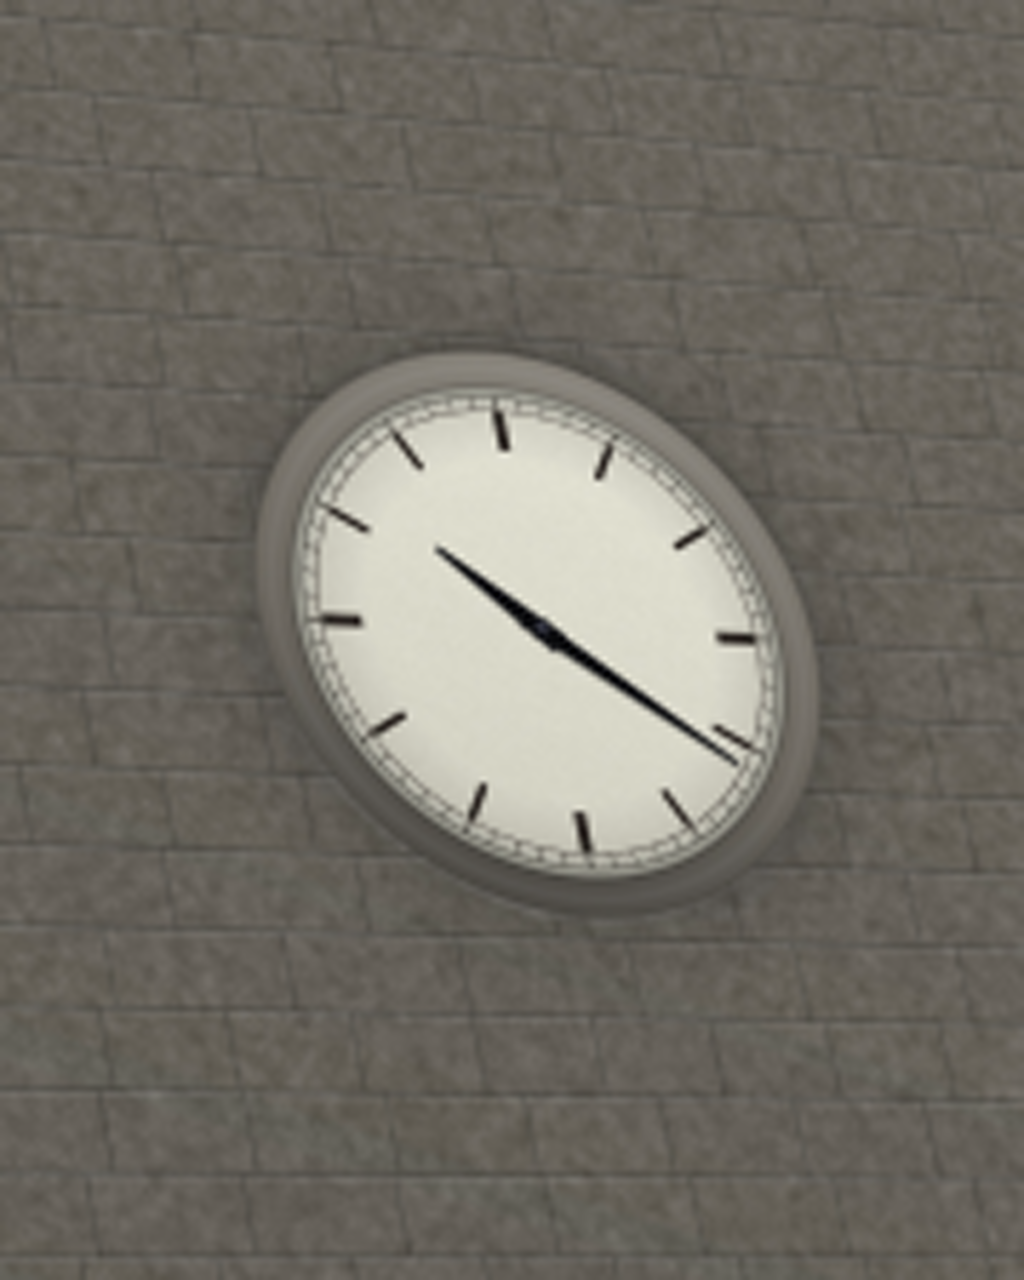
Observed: 10 h 21 min
